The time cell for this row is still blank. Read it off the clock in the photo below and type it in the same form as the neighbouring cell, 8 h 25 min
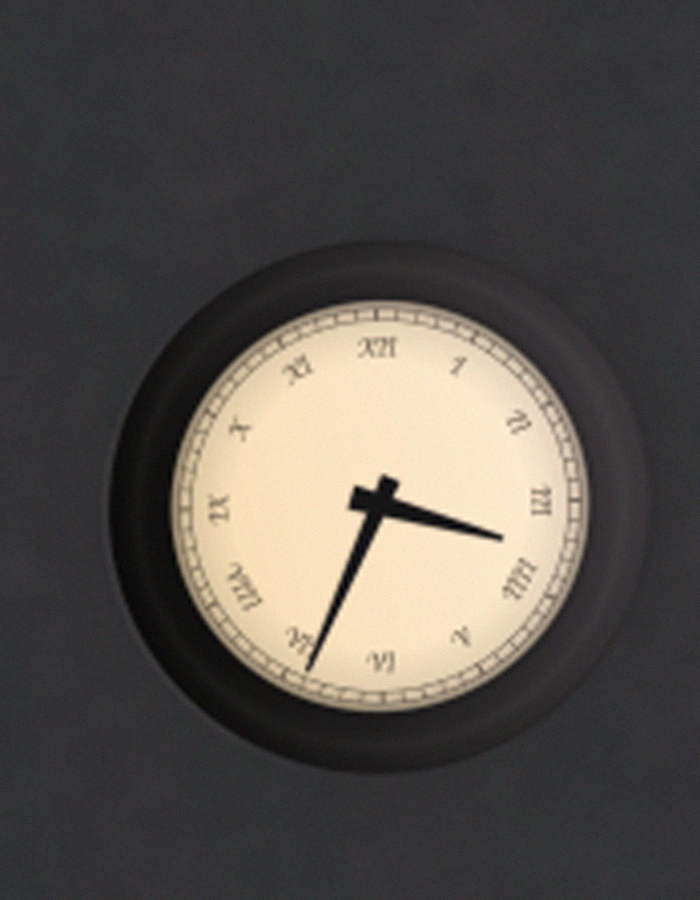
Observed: 3 h 34 min
